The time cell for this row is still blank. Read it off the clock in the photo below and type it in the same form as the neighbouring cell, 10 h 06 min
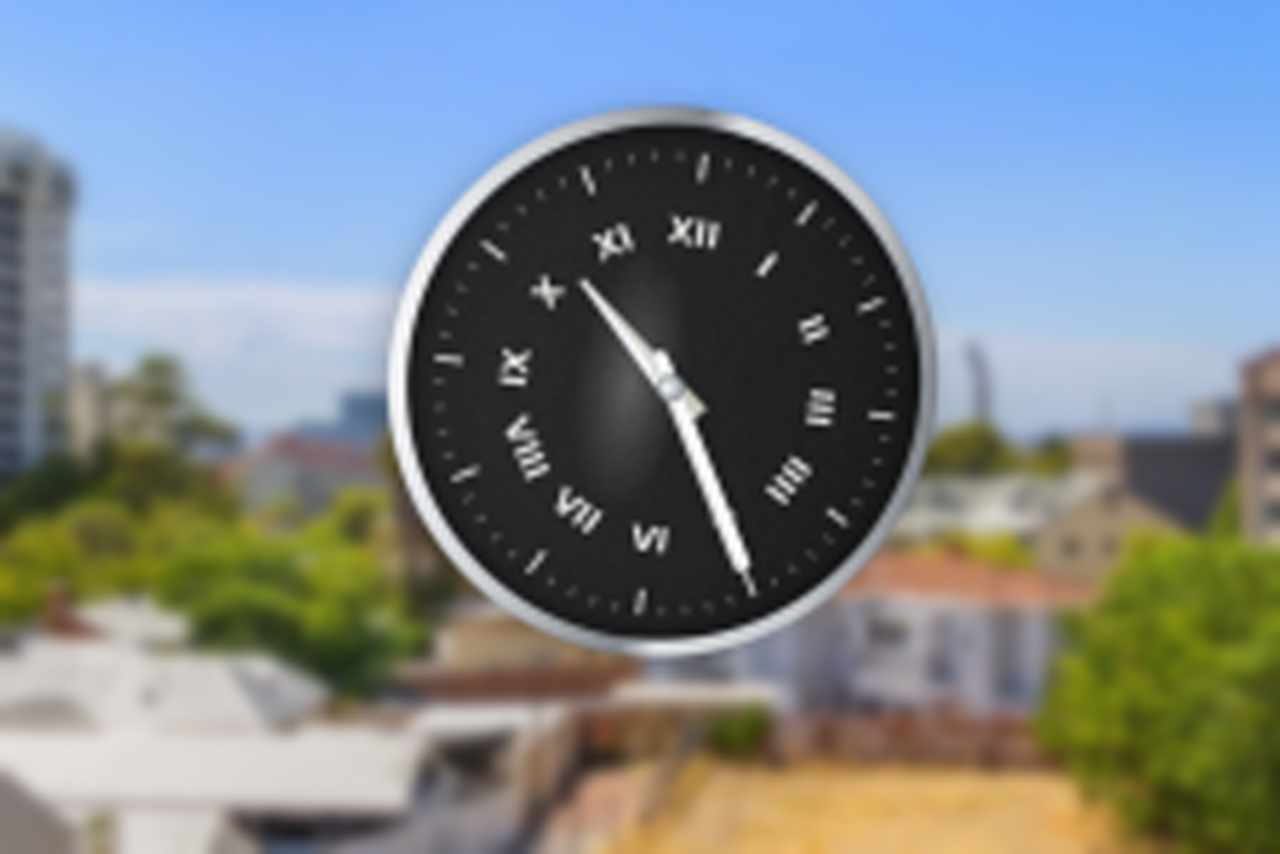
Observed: 10 h 25 min
